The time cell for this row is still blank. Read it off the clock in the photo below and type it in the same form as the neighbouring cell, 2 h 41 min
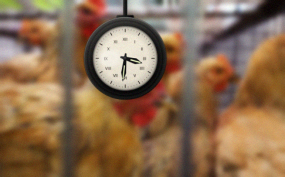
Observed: 3 h 31 min
